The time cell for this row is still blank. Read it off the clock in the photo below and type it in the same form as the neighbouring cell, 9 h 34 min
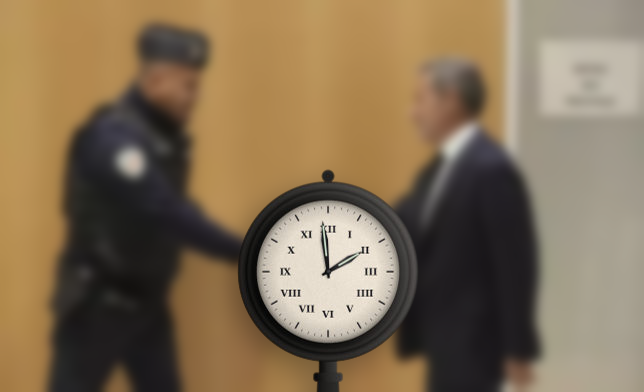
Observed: 1 h 59 min
